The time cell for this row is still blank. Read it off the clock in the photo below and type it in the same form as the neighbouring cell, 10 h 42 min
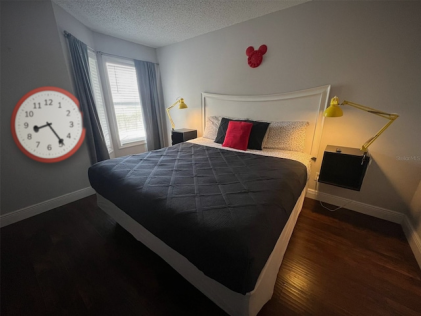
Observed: 8 h 24 min
